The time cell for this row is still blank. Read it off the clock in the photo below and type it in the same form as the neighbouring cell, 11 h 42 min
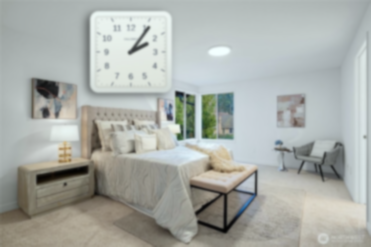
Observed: 2 h 06 min
